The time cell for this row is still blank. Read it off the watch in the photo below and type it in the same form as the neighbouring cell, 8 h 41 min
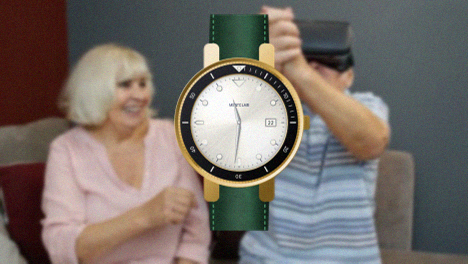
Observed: 11 h 31 min
